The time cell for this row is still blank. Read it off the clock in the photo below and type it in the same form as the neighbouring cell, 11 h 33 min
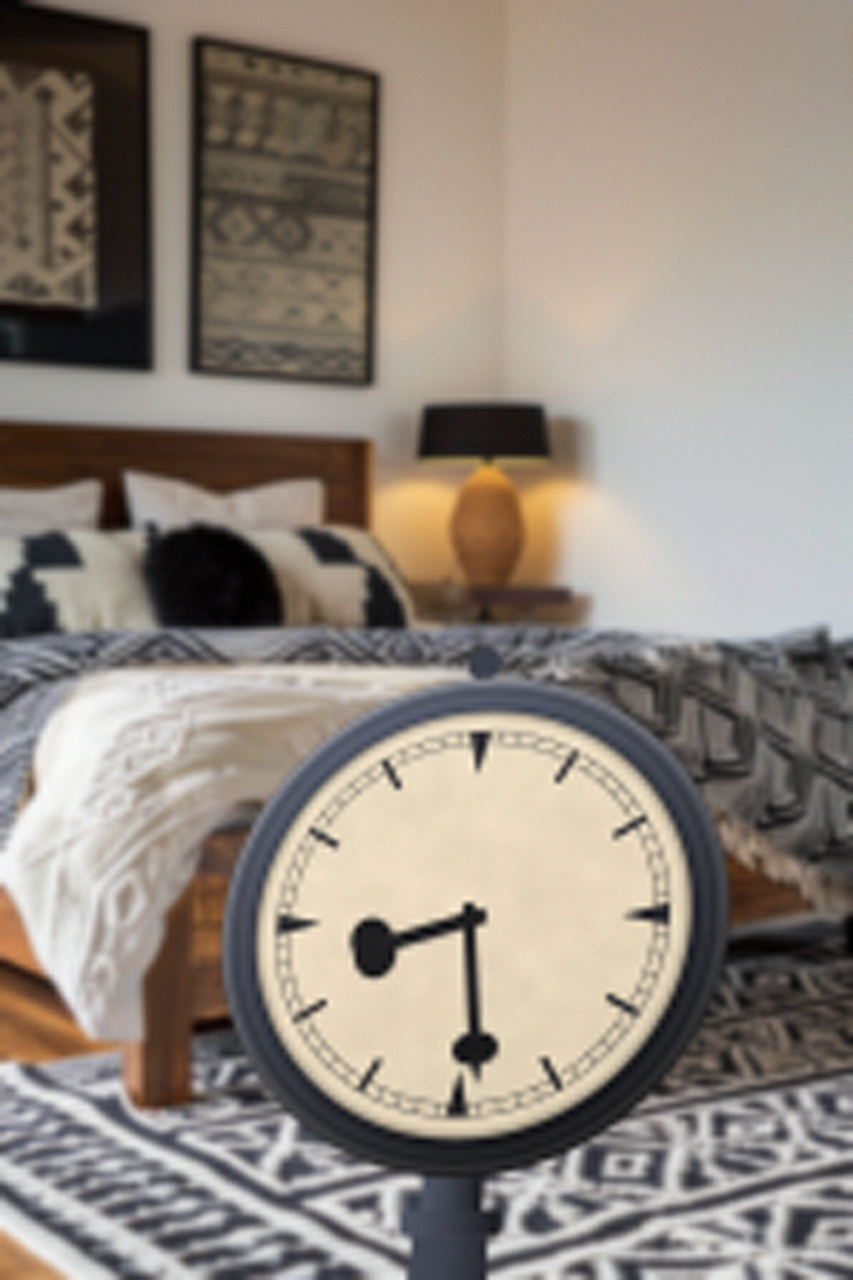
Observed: 8 h 29 min
